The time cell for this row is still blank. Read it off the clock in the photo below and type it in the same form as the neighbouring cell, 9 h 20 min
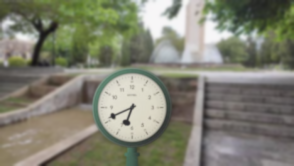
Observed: 6 h 41 min
